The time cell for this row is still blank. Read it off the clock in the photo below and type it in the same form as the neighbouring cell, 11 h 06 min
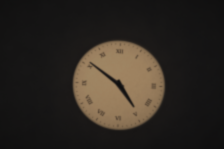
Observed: 4 h 51 min
